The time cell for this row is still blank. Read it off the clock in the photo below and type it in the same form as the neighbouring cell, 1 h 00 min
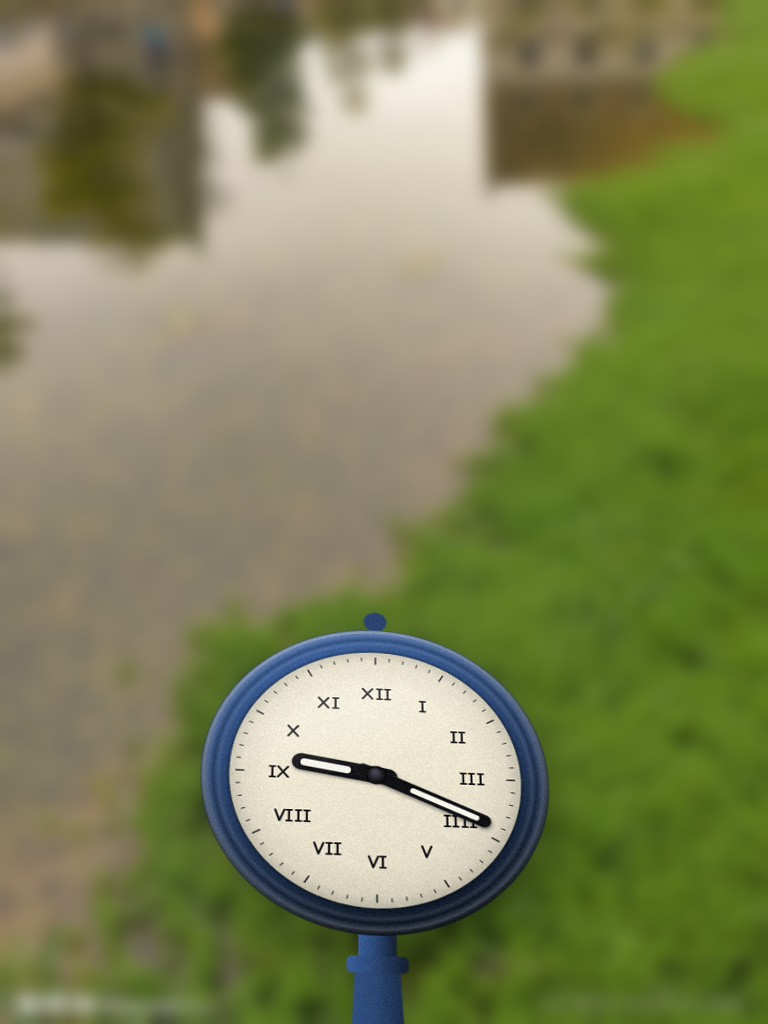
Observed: 9 h 19 min
